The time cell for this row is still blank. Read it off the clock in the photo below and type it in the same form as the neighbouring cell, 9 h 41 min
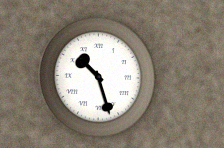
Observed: 10 h 27 min
